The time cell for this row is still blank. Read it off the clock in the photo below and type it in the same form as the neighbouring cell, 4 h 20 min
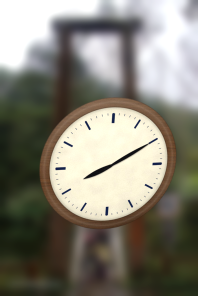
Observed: 8 h 10 min
